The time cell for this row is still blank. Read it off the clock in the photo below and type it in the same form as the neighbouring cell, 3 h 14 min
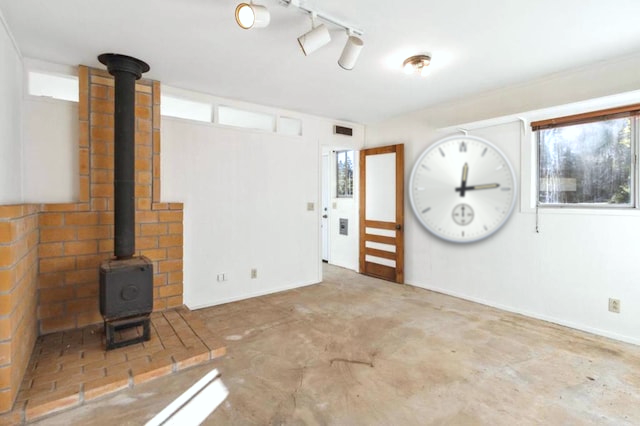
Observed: 12 h 14 min
